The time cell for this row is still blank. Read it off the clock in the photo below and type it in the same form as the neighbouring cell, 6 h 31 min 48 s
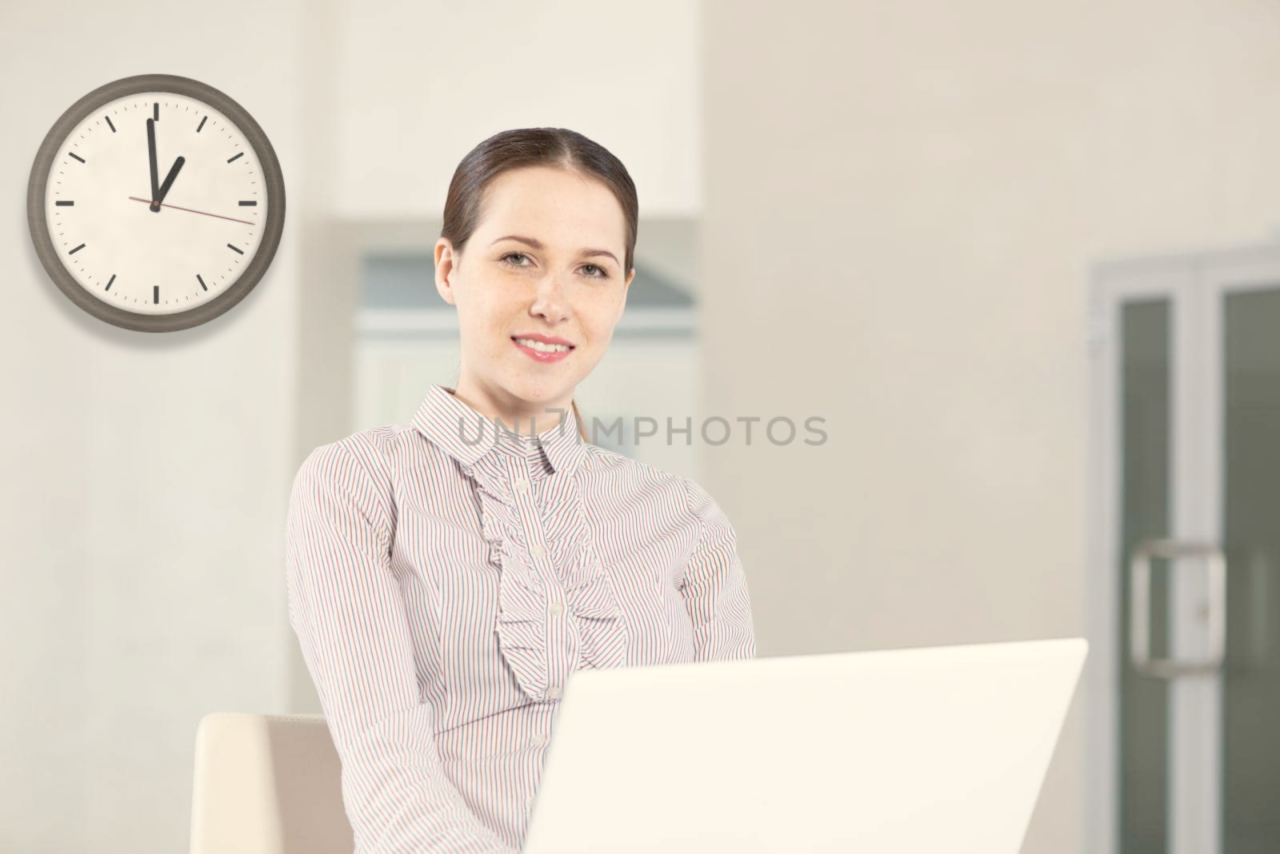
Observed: 12 h 59 min 17 s
